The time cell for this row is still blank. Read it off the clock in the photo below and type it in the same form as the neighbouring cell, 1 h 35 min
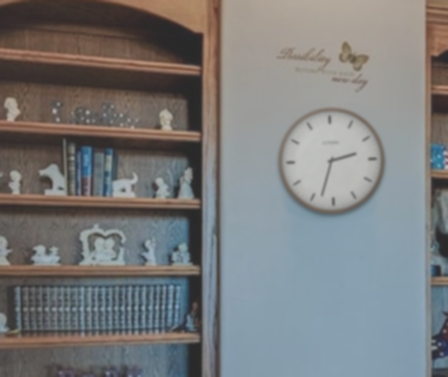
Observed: 2 h 33 min
